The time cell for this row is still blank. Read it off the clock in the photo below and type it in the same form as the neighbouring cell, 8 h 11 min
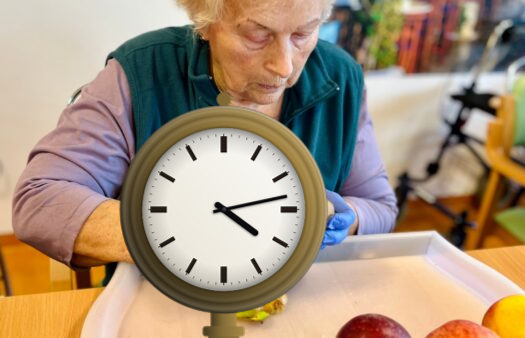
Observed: 4 h 13 min
